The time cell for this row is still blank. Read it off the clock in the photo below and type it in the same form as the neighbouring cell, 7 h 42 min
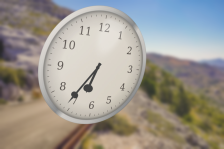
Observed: 6 h 36 min
